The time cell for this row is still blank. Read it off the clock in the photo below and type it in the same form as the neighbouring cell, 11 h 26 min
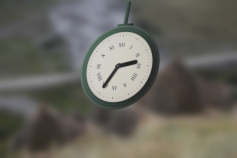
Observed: 2 h 35 min
